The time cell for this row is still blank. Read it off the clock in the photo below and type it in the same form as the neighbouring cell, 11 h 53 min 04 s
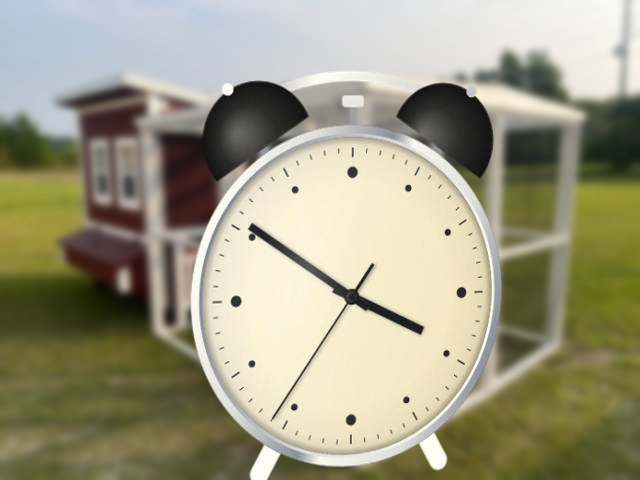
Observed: 3 h 50 min 36 s
